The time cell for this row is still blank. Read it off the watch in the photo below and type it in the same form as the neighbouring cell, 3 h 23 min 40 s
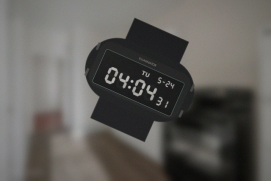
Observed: 4 h 04 min 31 s
